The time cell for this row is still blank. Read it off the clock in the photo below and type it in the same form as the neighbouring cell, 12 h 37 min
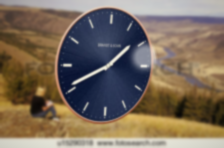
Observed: 1 h 41 min
